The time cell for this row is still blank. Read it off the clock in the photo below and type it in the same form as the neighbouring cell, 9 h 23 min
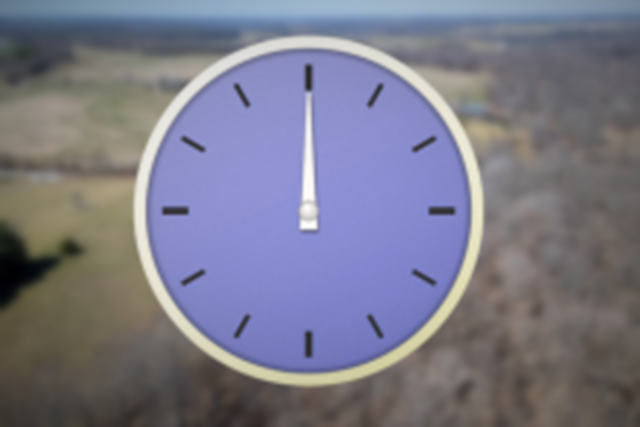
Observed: 12 h 00 min
